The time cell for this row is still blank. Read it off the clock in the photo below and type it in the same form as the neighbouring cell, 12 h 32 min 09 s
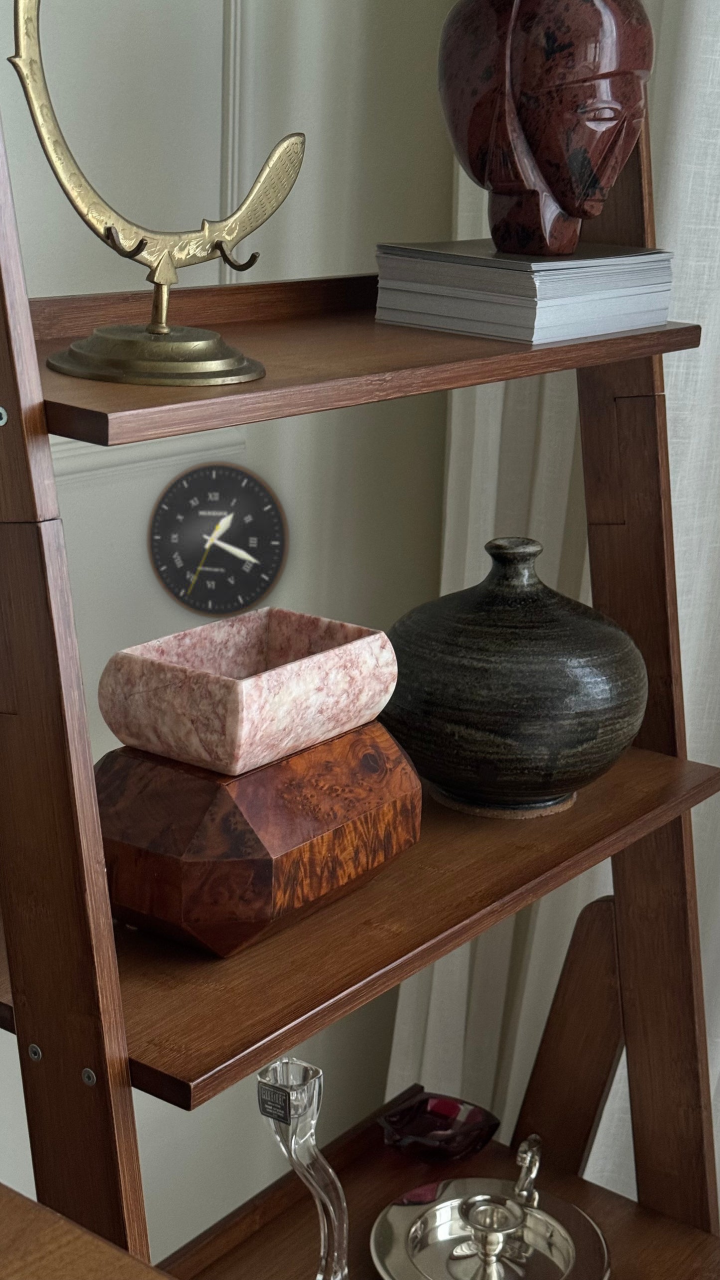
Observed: 1 h 18 min 34 s
